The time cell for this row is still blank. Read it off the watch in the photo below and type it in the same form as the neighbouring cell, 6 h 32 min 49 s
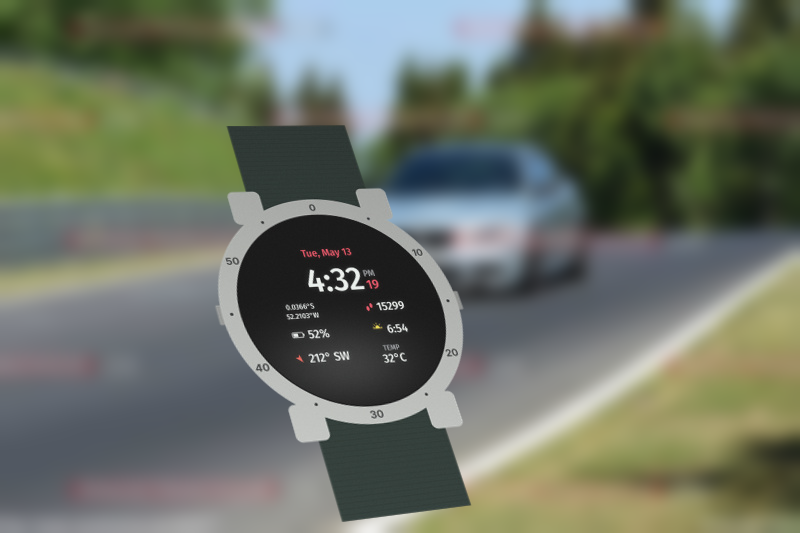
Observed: 4 h 32 min 19 s
